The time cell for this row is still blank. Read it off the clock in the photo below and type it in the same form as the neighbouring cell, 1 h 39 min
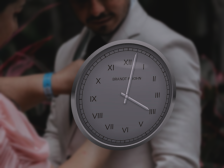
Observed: 4 h 02 min
